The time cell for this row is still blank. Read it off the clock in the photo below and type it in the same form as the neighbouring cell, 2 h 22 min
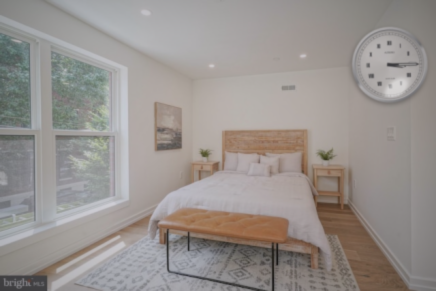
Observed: 3 h 15 min
